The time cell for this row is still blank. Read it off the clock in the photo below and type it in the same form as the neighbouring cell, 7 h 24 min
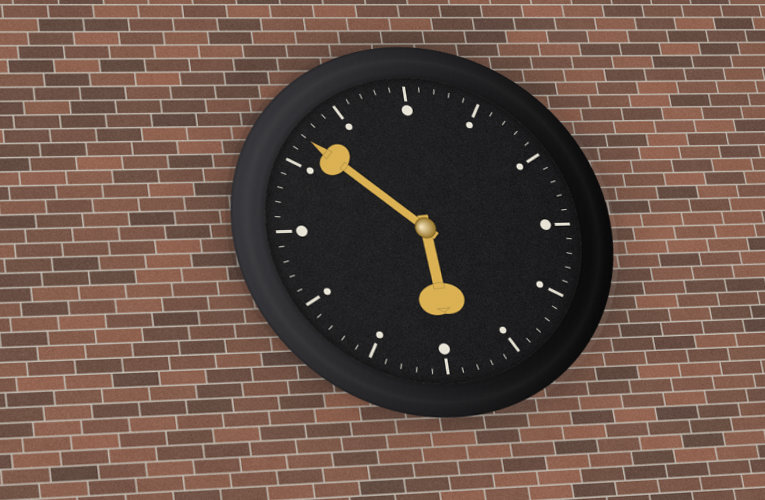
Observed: 5 h 52 min
